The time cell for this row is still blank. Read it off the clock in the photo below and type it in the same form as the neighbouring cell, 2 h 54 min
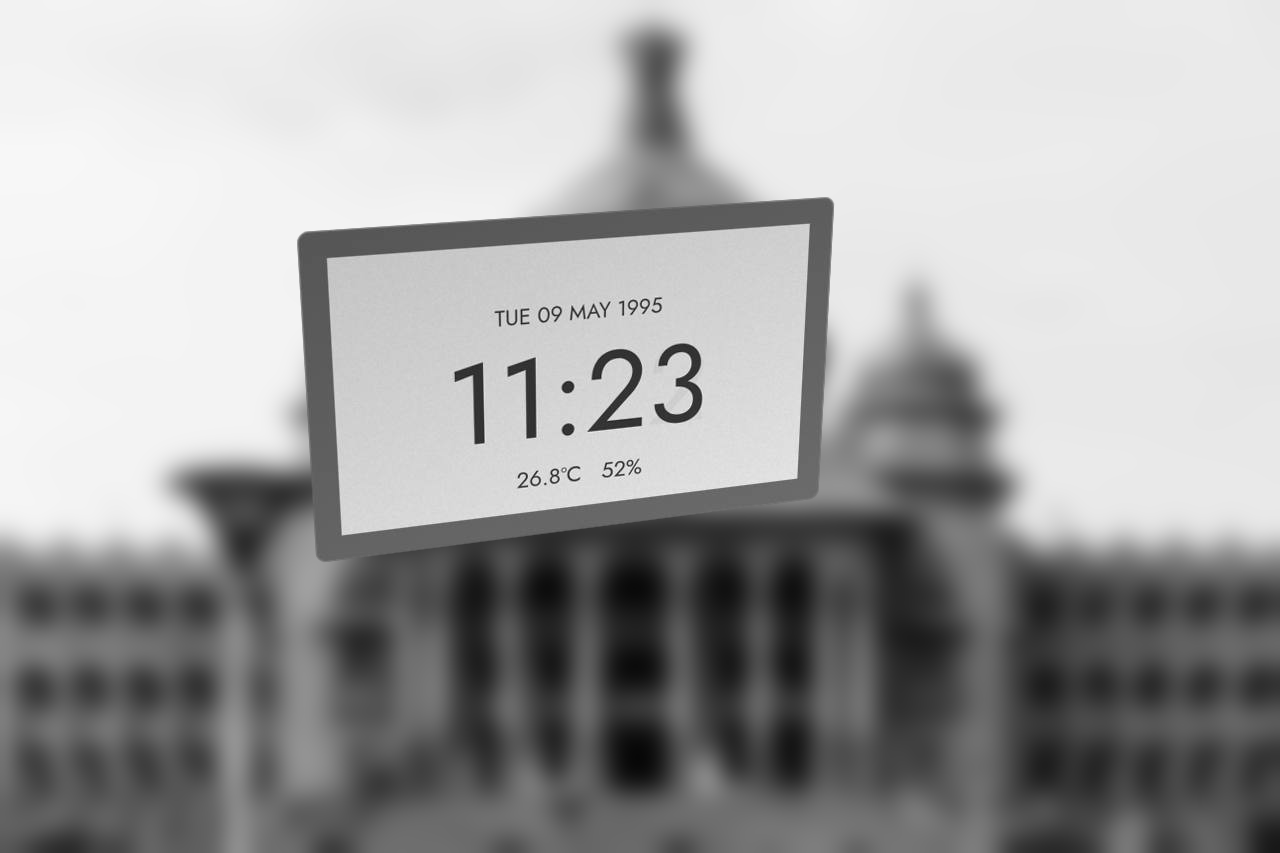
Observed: 11 h 23 min
